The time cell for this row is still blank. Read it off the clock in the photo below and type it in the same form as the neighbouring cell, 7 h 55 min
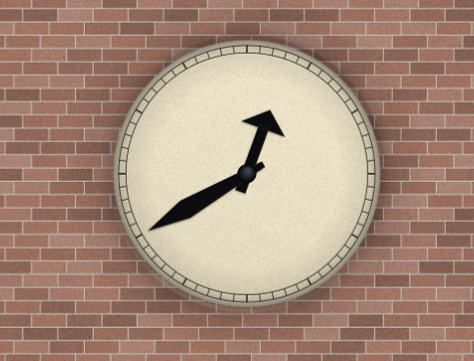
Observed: 12 h 40 min
